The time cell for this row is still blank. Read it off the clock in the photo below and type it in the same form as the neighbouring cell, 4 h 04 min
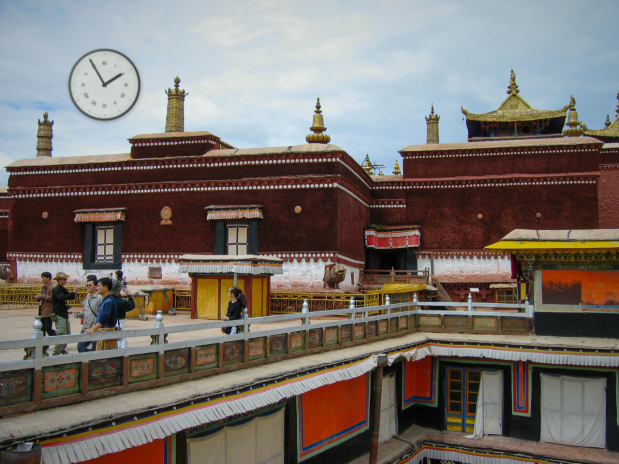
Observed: 1 h 55 min
